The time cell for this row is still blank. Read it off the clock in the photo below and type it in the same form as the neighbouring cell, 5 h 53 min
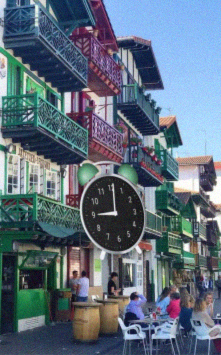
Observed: 9 h 01 min
